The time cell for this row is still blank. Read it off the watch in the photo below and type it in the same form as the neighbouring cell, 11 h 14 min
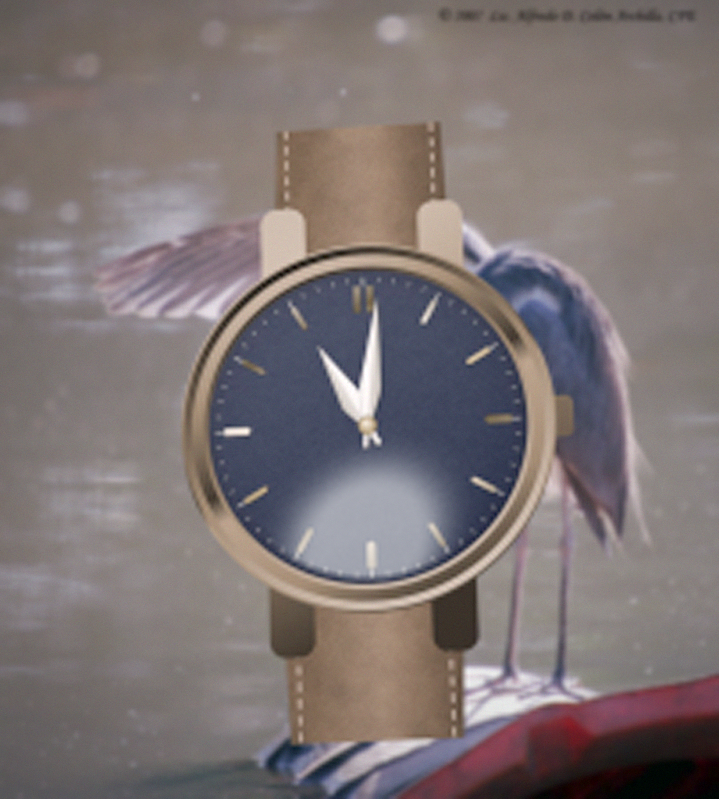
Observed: 11 h 01 min
